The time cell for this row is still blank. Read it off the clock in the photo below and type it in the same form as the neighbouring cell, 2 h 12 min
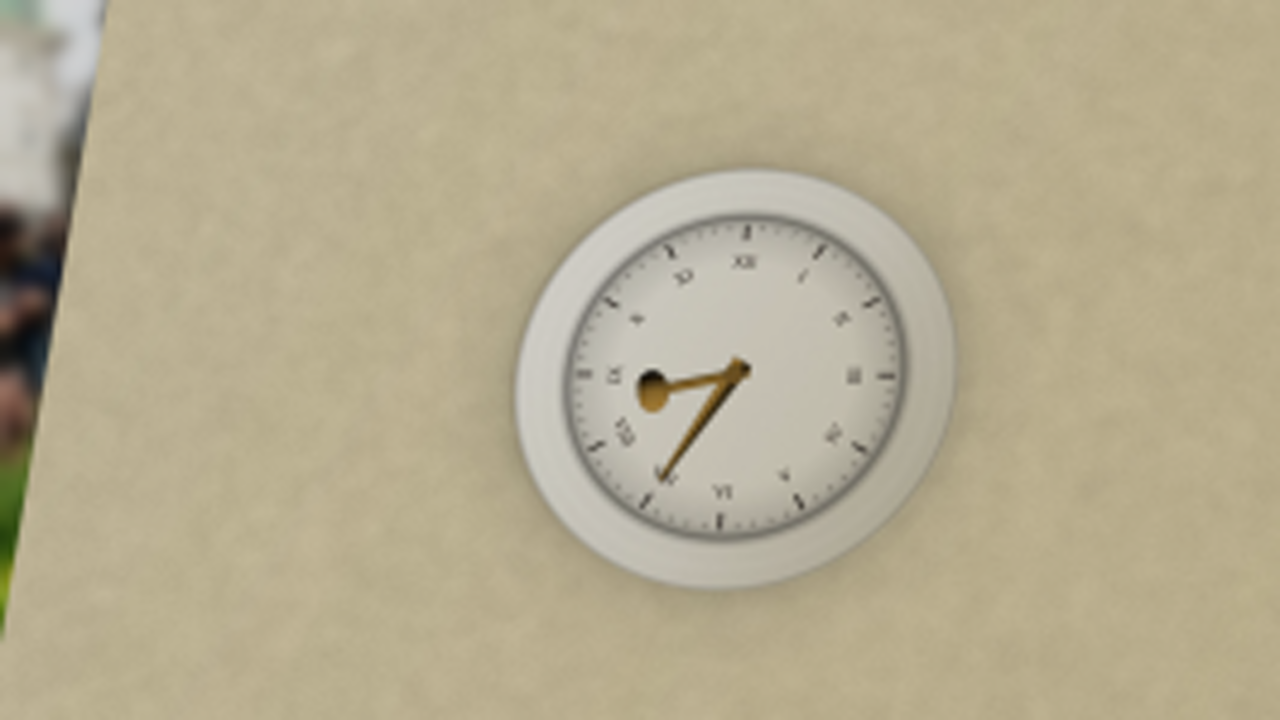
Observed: 8 h 35 min
